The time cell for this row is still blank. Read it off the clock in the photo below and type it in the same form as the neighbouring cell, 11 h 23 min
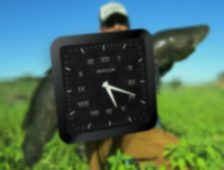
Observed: 5 h 19 min
